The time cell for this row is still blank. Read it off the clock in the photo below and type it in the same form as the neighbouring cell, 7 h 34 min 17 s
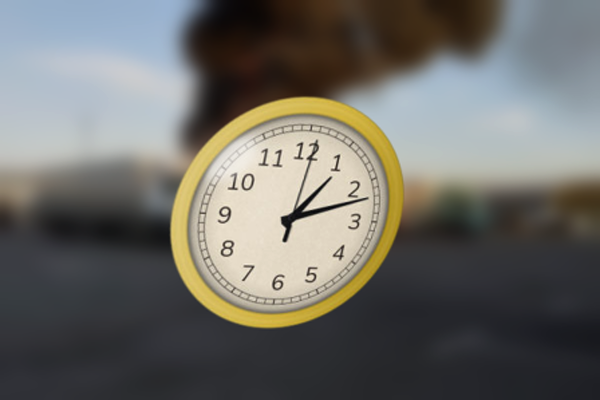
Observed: 1 h 12 min 01 s
